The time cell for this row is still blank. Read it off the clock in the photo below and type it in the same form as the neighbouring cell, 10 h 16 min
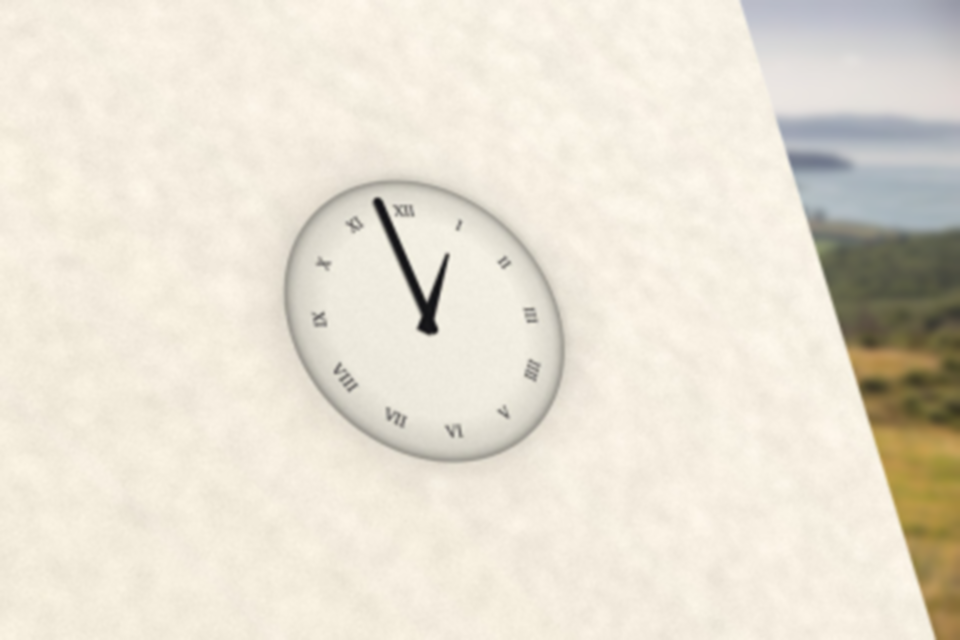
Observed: 12 h 58 min
